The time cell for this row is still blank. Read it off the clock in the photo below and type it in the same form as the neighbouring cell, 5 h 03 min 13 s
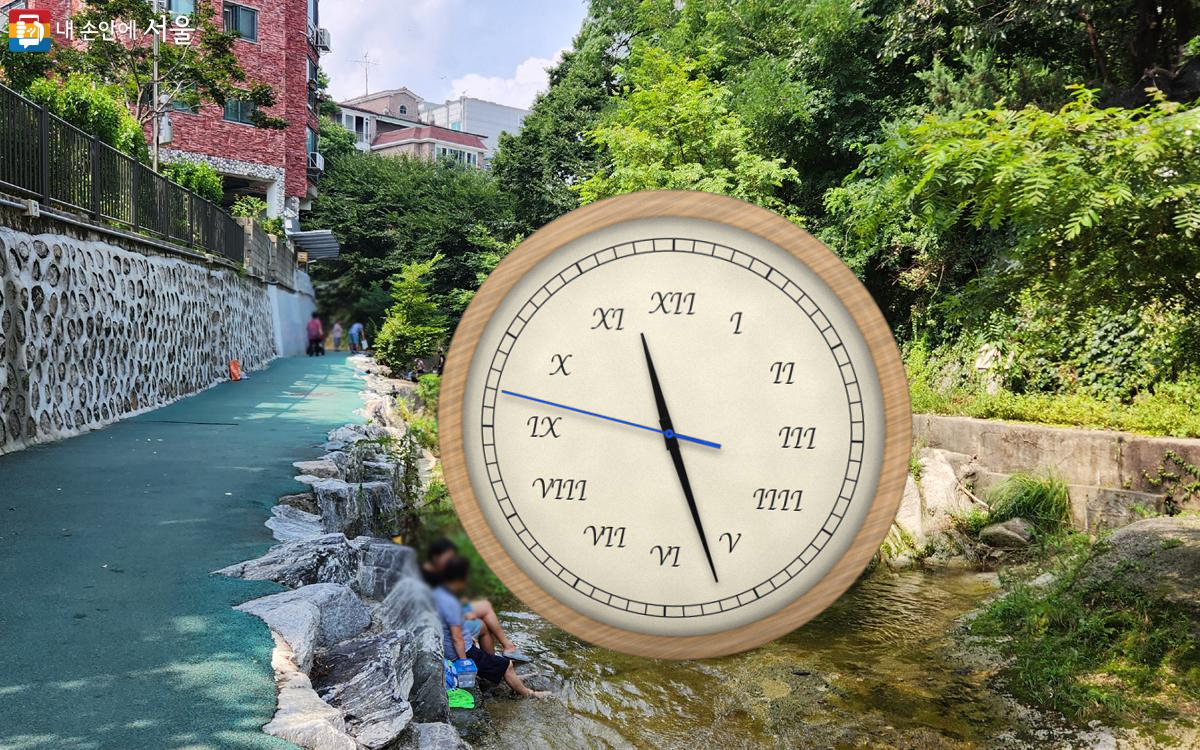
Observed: 11 h 26 min 47 s
